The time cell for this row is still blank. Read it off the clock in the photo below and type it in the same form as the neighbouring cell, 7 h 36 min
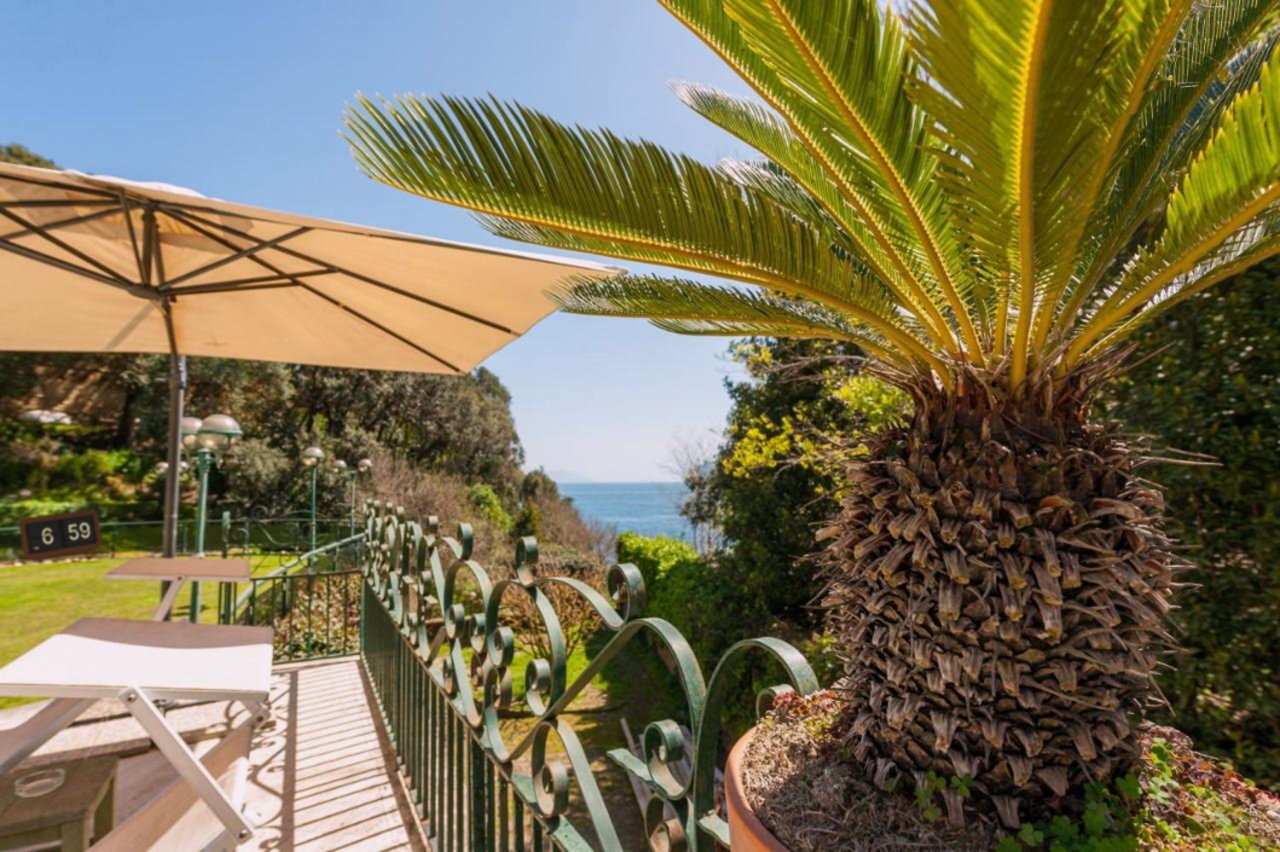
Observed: 6 h 59 min
